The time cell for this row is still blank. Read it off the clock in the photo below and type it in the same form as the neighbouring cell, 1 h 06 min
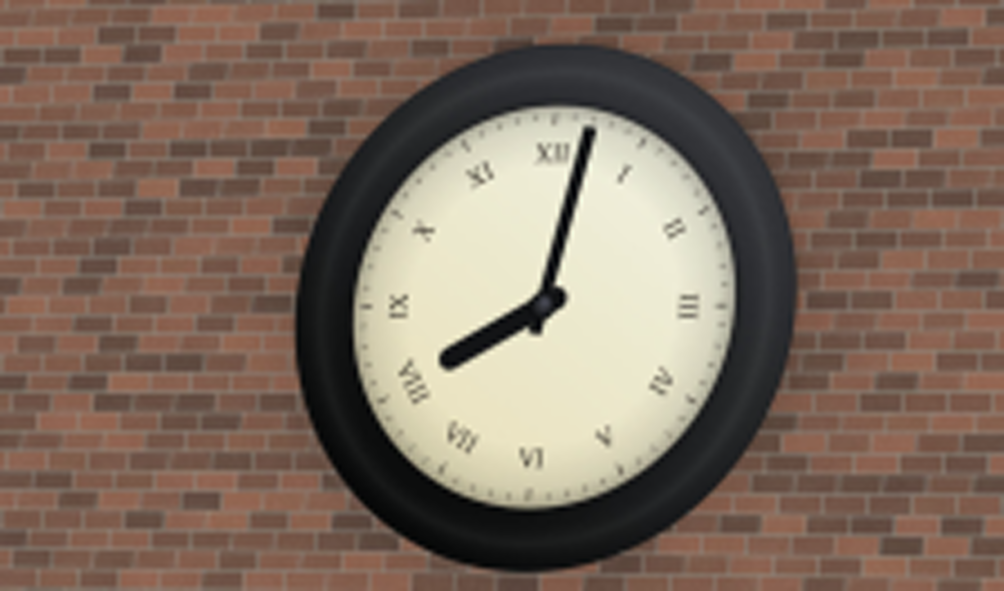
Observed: 8 h 02 min
